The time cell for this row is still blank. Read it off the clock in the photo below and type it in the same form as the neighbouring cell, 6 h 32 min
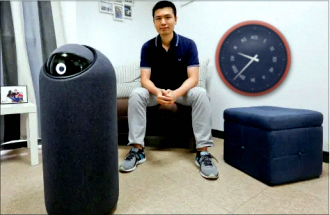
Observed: 9 h 37 min
